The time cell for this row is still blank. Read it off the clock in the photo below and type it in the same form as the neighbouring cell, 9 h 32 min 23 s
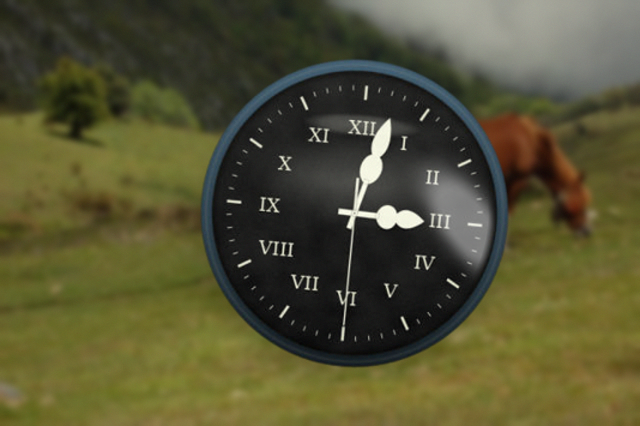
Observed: 3 h 02 min 30 s
